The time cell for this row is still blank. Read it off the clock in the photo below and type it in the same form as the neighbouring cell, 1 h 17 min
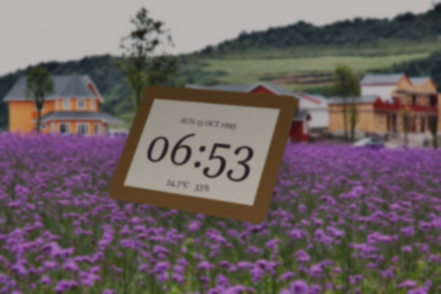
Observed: 6 h 53 min
